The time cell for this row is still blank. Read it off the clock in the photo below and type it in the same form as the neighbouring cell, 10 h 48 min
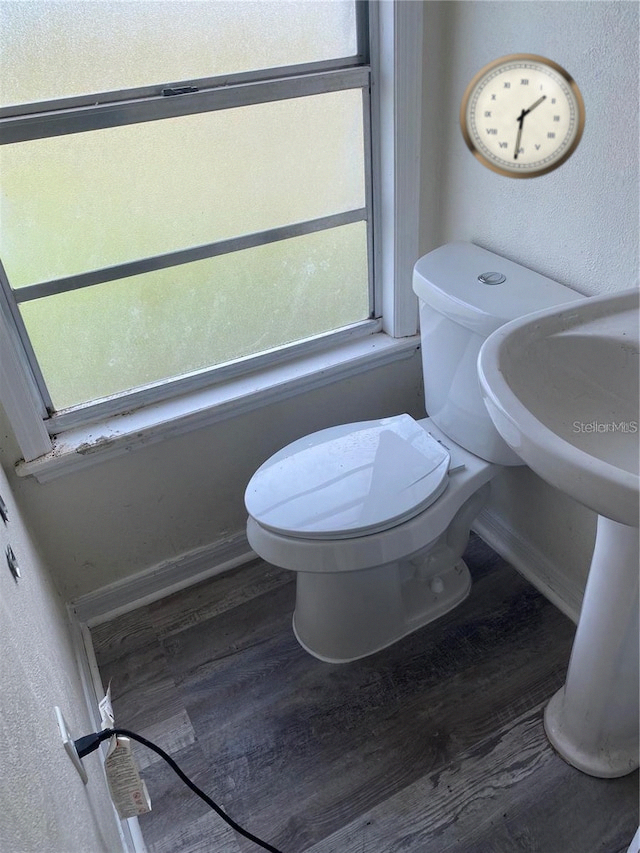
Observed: 1 h 31 min
